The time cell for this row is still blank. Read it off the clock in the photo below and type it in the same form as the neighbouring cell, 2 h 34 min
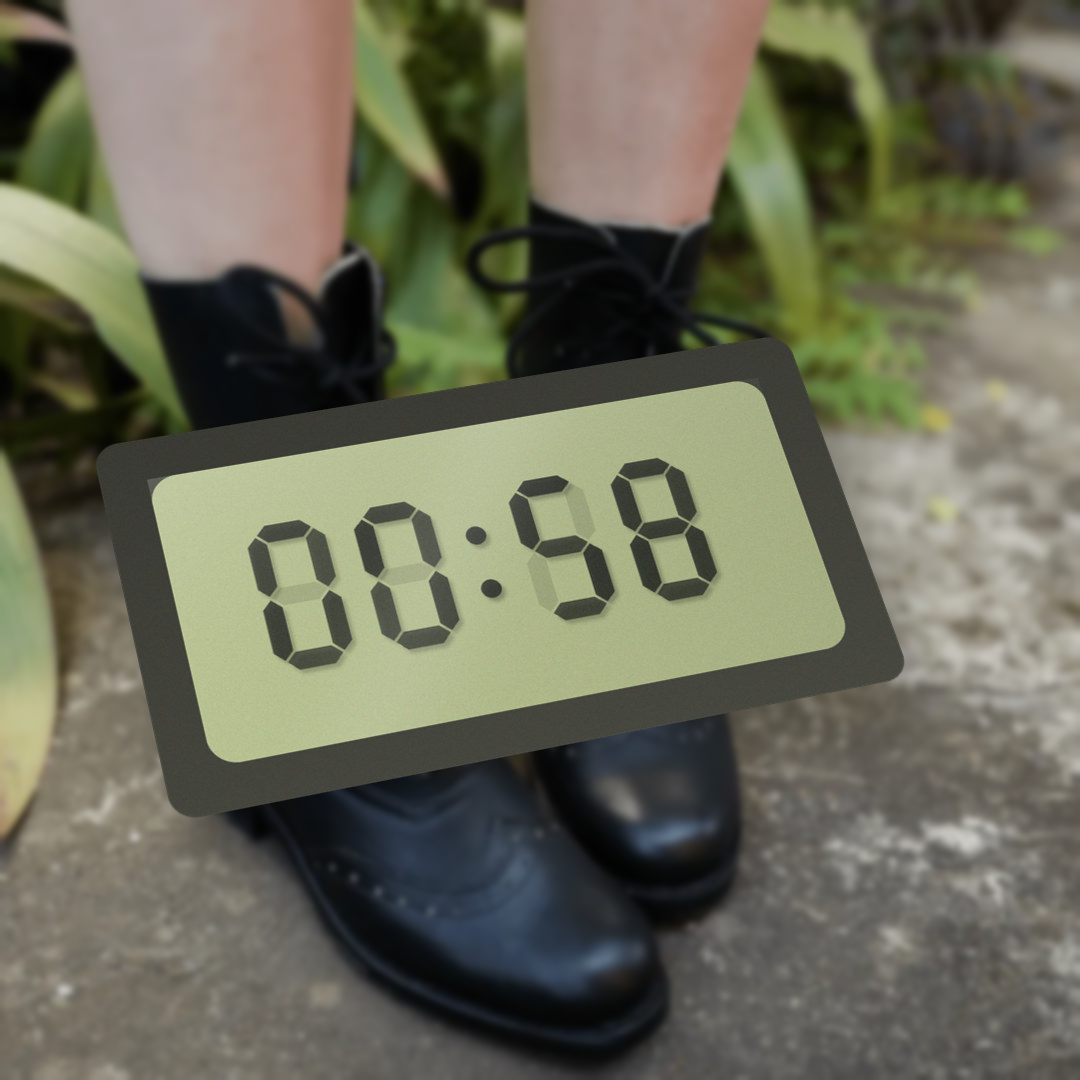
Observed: 0 h 58 min
